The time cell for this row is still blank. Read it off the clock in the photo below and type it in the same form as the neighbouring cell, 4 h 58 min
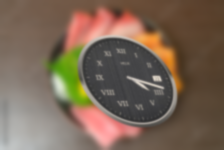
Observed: 4 h 18 min
